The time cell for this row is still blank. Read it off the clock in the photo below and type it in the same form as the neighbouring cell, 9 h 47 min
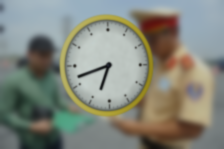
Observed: 6 h 42 min
